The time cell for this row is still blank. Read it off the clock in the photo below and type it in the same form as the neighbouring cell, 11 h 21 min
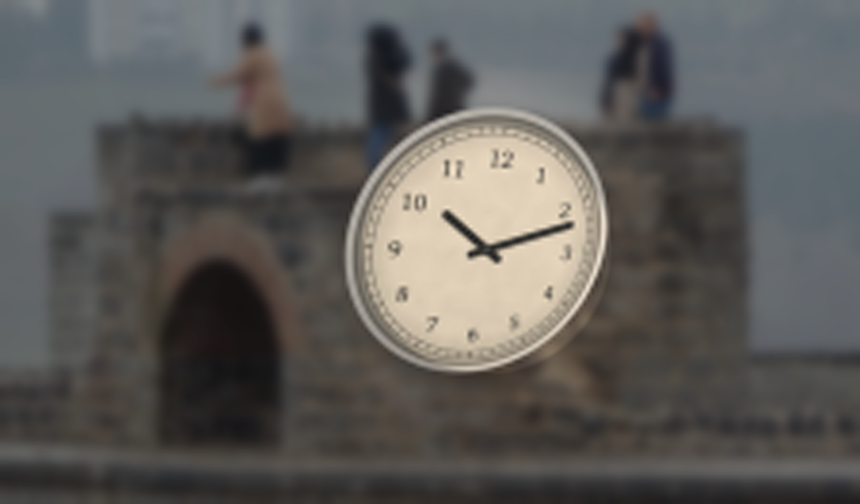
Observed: 10 h 12 min
